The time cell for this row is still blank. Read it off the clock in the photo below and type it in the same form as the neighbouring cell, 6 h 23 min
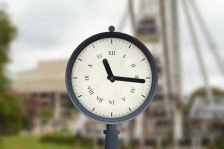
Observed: 11 h 16 min
